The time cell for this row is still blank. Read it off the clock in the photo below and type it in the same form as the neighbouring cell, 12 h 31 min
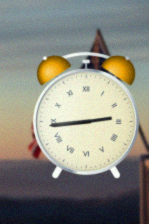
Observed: 2 h 44 min
